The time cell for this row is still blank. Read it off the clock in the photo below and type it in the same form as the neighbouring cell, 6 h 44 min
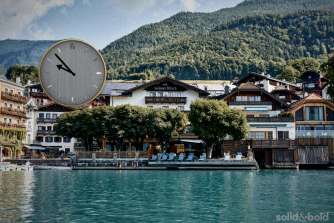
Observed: 9 h 53 min
